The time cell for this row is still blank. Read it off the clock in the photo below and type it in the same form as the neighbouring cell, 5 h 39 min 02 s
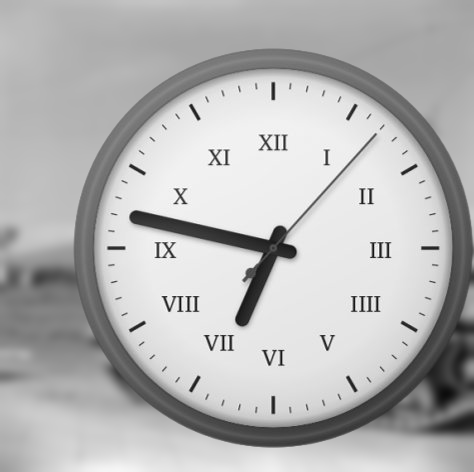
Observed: 6 h 47 min 07 s
